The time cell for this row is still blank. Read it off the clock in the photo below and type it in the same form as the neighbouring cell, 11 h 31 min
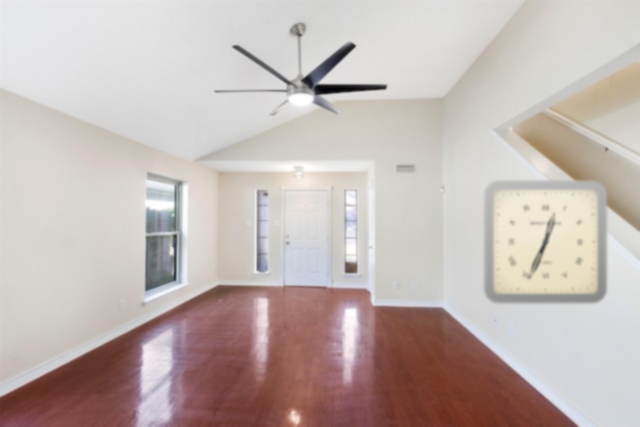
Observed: 12 h 34 min
